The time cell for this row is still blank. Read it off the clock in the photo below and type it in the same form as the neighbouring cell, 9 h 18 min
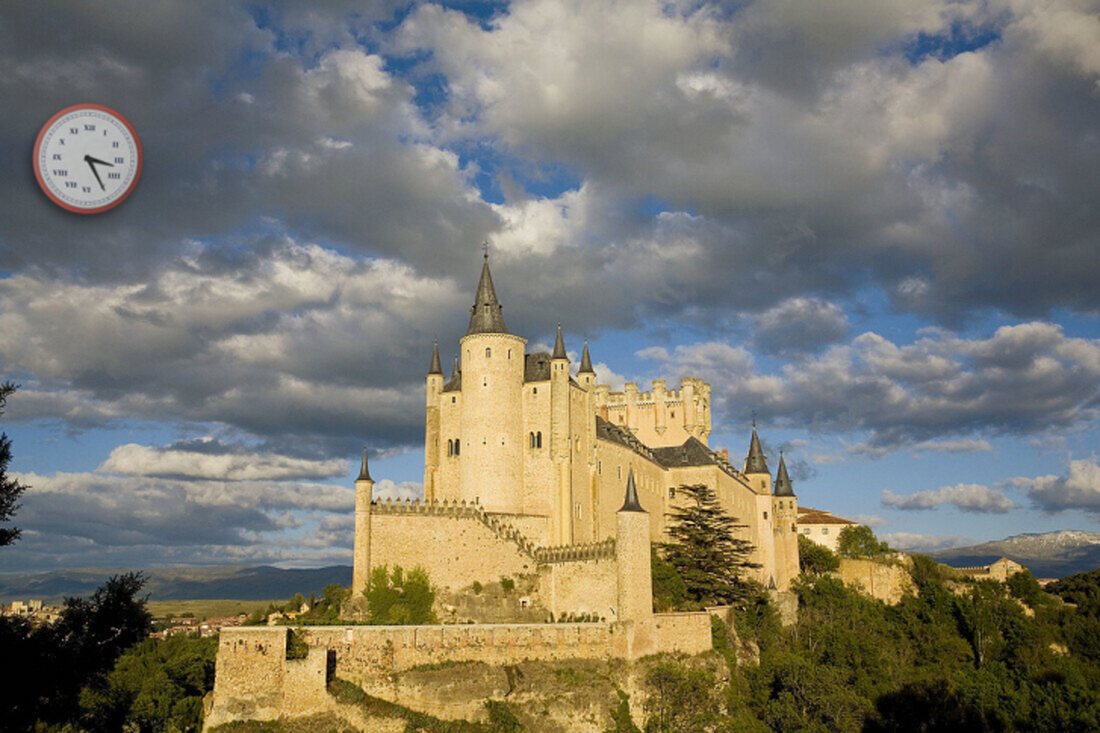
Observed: 3 h 25 min
